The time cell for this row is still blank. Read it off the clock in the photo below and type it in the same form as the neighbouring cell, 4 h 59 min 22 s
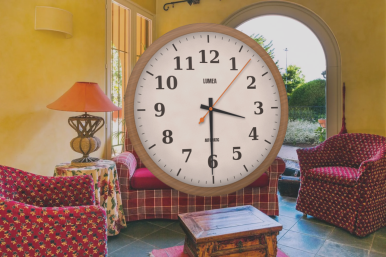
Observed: 3 h 30 min 07 s
